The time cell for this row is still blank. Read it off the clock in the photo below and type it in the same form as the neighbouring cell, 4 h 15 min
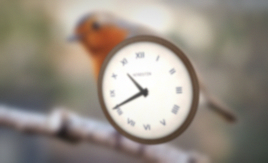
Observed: 10 h 41 min
